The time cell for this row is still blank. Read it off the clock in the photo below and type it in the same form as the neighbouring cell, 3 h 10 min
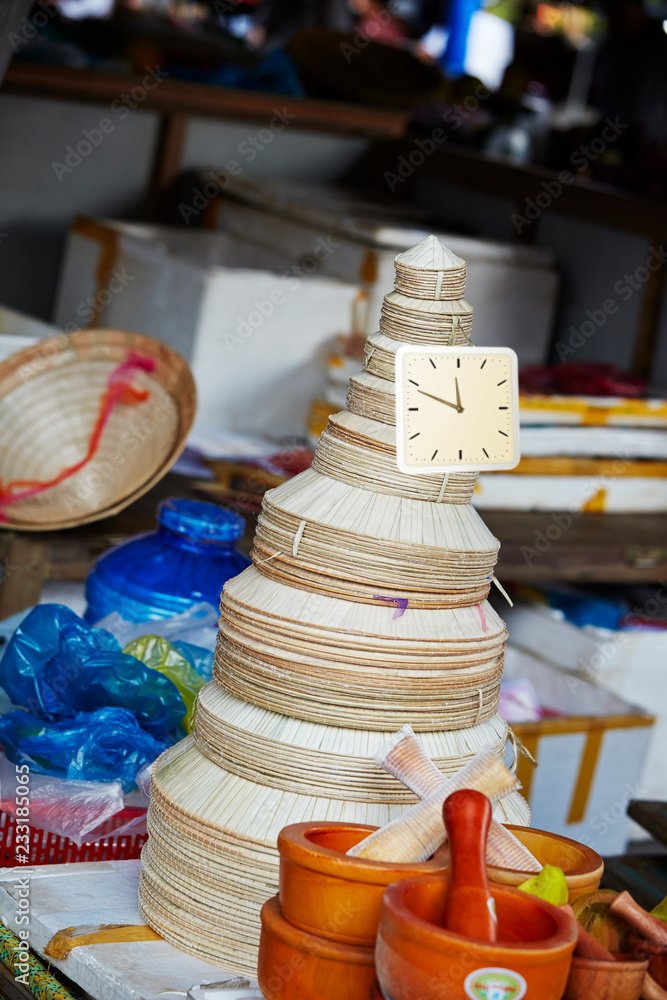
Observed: 11 h 49 min
